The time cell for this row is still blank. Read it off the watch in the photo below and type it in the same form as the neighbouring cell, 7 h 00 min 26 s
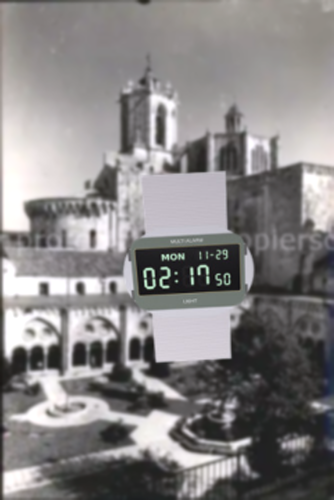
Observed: 2 h 17 min 50 s
